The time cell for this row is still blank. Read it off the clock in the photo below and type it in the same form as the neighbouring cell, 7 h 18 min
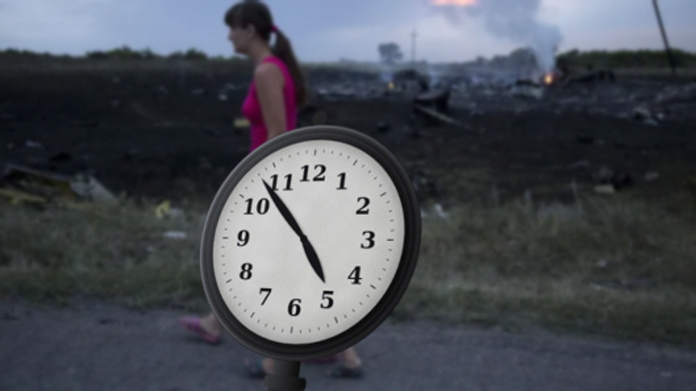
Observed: 4 h 53 min
